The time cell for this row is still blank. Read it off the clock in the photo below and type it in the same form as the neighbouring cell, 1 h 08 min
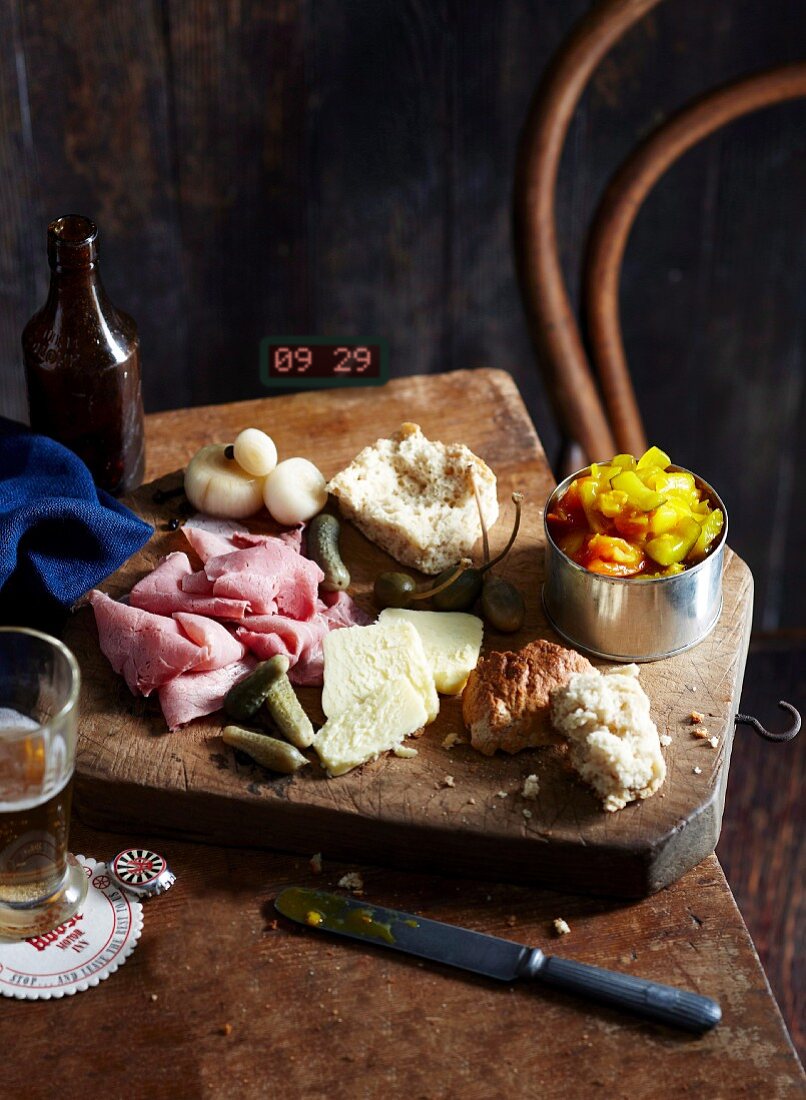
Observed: 9 h 29 min
